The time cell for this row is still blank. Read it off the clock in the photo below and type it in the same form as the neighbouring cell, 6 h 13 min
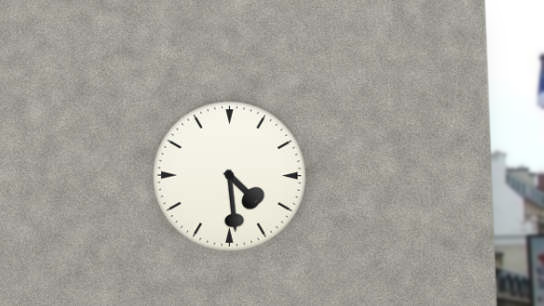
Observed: 4 h 29 min
